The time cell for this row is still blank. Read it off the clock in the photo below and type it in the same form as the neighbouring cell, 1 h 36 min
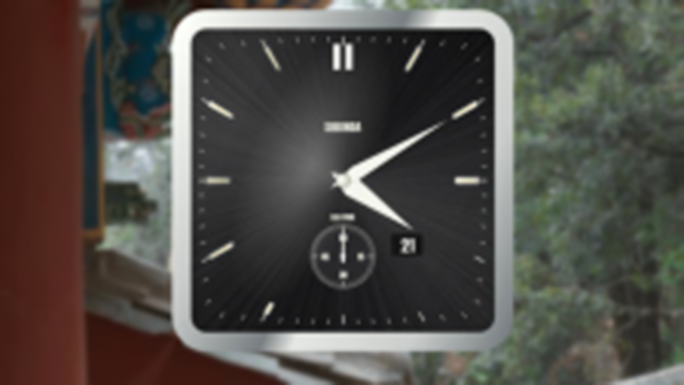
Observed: 4 h 10 min
